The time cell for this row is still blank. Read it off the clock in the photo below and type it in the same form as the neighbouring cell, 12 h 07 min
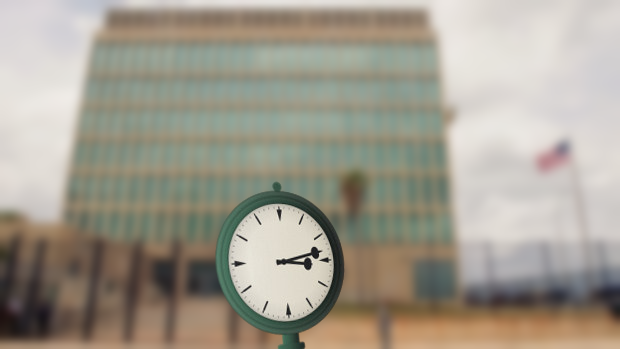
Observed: 3 h 13 min
